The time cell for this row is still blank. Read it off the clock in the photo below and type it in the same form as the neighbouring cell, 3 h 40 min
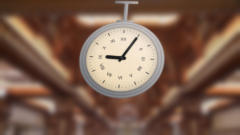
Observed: 9 h 05 min
